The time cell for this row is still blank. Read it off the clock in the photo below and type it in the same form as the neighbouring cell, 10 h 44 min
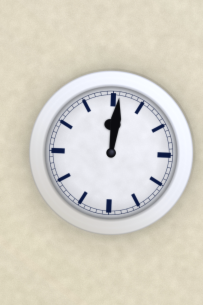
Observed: 12 h 01 min
